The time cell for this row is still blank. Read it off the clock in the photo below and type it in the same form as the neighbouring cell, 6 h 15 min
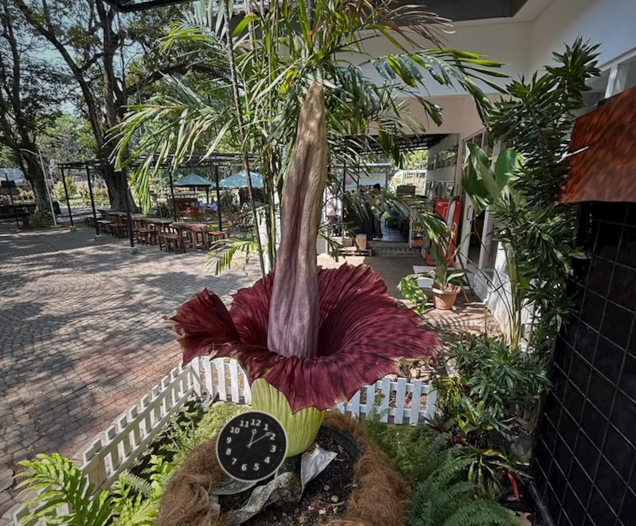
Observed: 12 h 08 min
